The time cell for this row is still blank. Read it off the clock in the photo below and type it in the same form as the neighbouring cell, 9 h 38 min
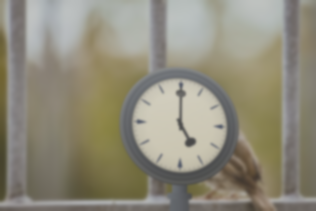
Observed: 5 h 00 min
